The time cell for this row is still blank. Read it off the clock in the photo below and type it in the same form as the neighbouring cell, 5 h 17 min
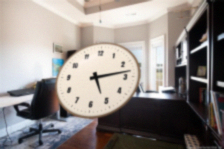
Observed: 5 h 13 min
